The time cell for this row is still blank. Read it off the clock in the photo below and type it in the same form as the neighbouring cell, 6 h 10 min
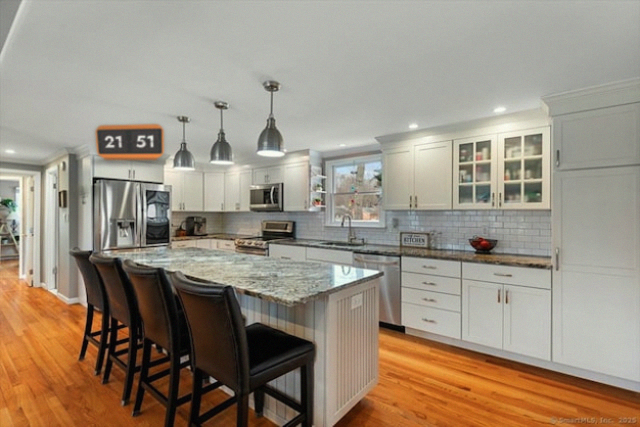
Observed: 21 h 51 min
